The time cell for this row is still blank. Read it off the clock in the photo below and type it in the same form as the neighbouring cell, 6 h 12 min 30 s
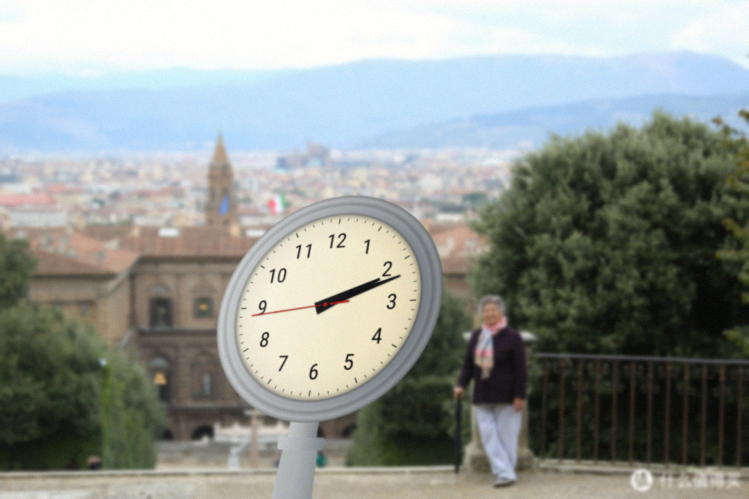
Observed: 2 h 11 min 44 s
